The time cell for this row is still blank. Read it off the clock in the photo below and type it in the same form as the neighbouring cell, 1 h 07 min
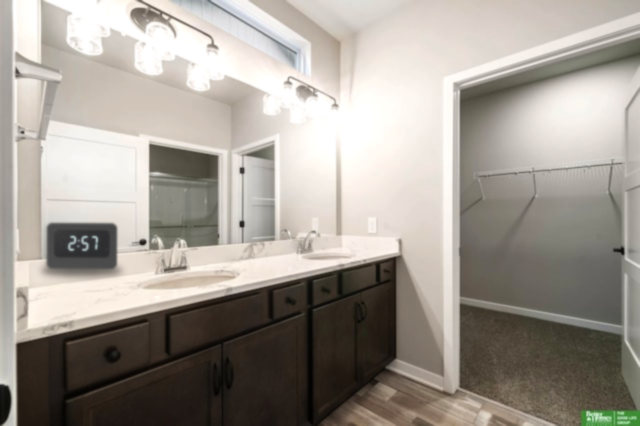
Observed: 2 h 57 min
